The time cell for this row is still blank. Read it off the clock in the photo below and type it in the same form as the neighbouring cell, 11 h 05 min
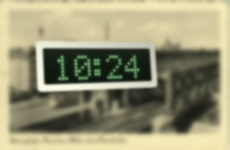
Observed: 10 h 24 min
